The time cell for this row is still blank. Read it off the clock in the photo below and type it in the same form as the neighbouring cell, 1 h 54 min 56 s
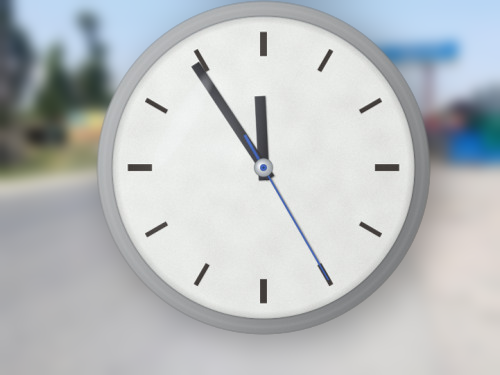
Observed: 11 h 54 min 25 s
